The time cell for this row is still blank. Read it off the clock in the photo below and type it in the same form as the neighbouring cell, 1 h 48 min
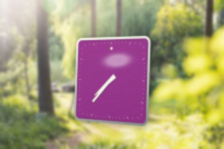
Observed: 7 h 37 min
